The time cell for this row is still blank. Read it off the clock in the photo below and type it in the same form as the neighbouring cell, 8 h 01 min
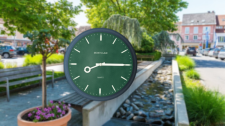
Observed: 8 h 15 min
